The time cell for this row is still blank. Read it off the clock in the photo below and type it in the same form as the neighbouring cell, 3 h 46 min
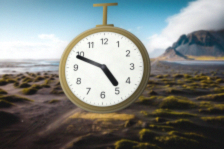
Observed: 4 h 49 min
